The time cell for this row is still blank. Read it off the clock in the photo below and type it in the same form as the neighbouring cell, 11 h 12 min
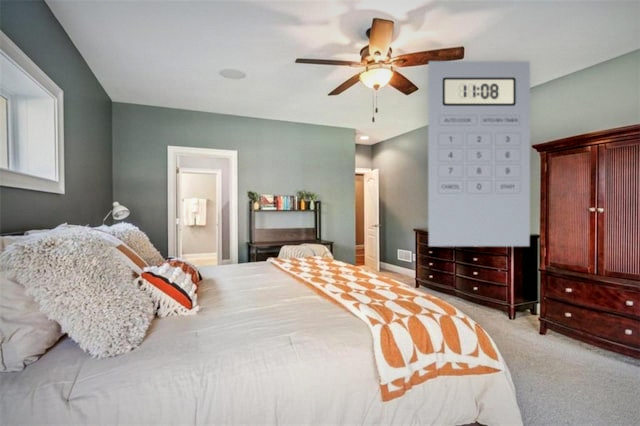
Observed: 11 h 08 min
